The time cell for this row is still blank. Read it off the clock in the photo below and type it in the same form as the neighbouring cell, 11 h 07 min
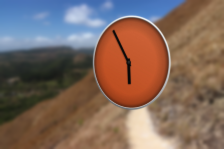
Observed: 5 h 55 min
